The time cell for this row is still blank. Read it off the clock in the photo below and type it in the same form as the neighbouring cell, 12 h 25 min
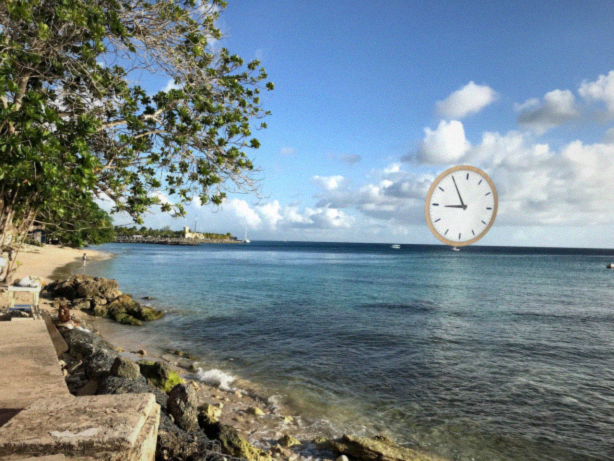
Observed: 8 h 55 min
